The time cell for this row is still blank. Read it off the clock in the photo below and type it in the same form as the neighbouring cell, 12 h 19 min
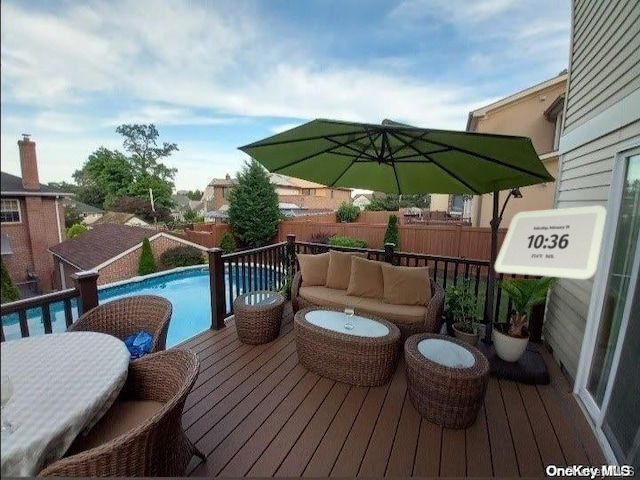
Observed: 10 h 36 min
